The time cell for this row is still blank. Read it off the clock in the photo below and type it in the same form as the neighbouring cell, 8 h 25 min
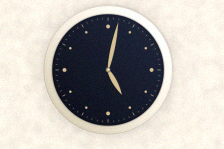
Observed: 5 h 02 min
